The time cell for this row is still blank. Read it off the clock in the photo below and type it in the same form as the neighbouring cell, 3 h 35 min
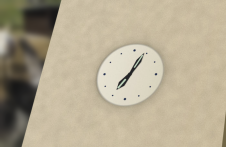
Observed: 7 h 04 min
